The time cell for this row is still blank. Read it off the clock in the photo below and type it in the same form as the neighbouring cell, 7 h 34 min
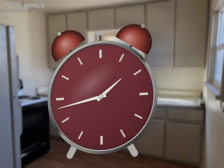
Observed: 1 h 43 min
